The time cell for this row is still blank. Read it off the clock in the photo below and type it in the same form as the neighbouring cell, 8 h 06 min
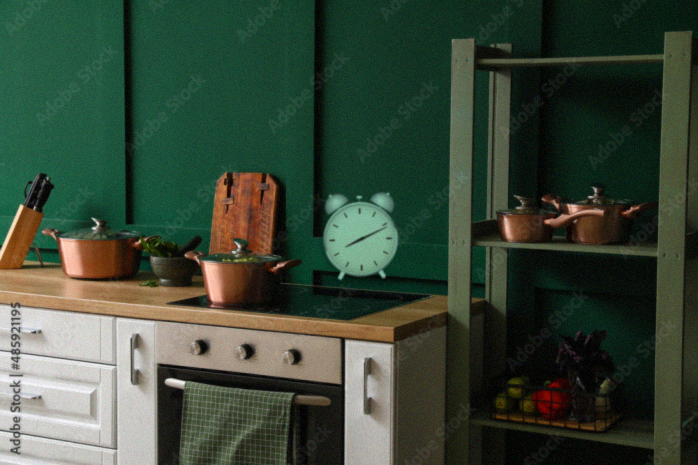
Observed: 8 h 11 min
